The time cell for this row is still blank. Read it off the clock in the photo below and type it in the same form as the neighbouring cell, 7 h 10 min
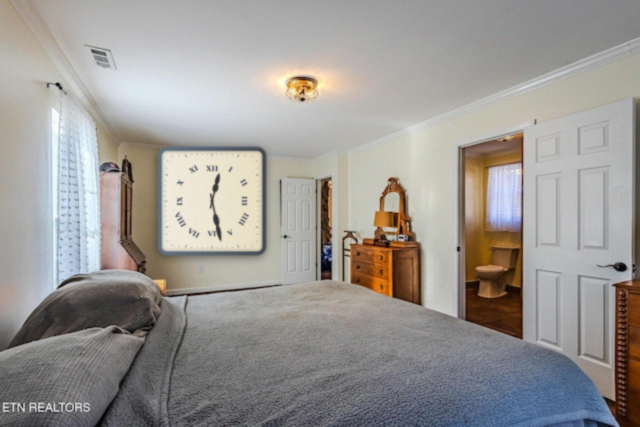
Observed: 12 h 28 min
